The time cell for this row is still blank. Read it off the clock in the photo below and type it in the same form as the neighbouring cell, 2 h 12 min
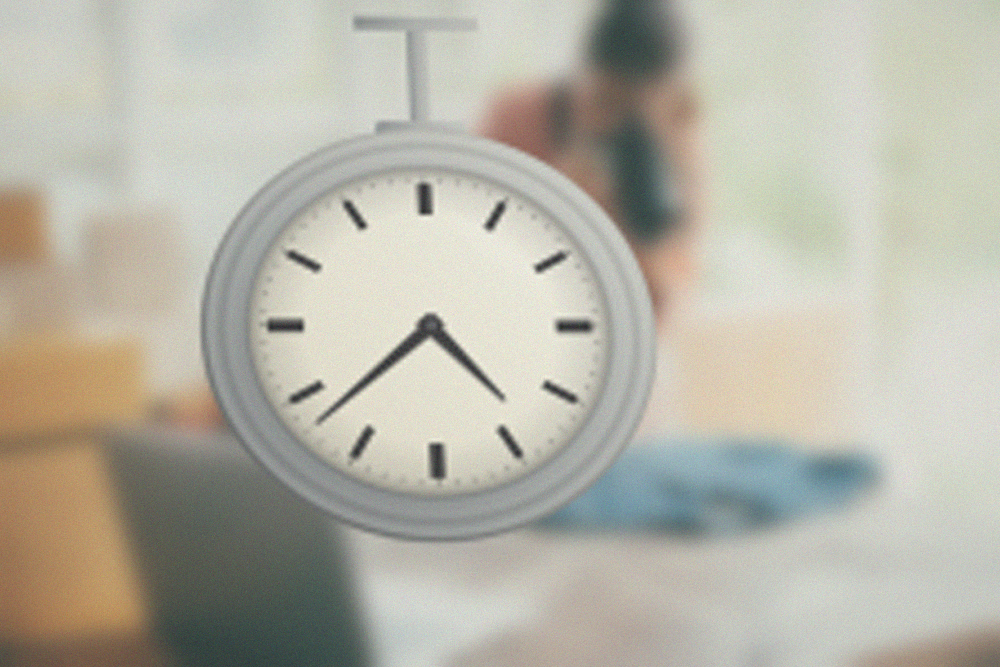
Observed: 4 h 38 min
